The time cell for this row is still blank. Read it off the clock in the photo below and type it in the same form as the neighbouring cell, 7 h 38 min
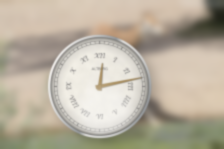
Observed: 12 h 13 min
